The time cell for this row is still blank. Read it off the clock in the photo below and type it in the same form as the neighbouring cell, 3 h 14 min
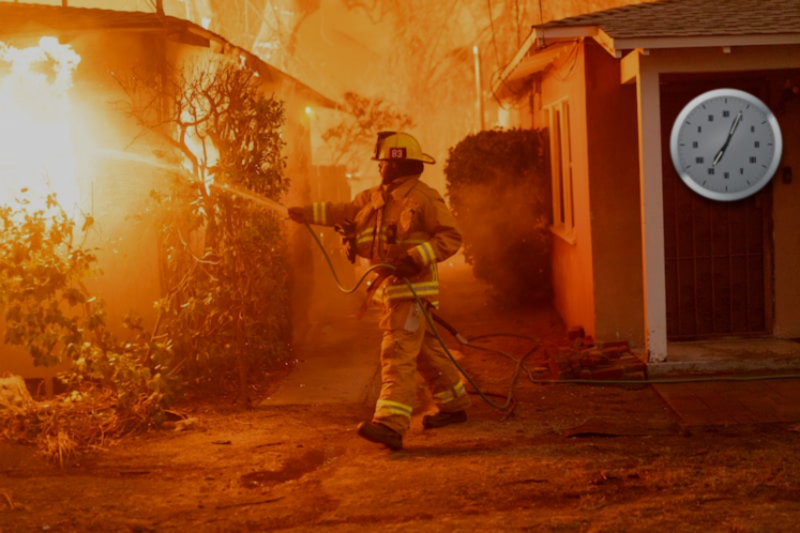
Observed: 7 h 04 min
